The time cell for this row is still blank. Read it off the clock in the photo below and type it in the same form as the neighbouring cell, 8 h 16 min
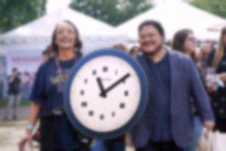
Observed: 11 h 09 min
